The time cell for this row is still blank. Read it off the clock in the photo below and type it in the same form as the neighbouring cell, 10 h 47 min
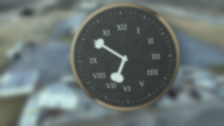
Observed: 6 h 51 min
